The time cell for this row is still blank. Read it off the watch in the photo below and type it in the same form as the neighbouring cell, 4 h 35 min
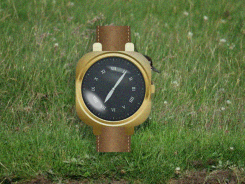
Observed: 7 h 06 min
